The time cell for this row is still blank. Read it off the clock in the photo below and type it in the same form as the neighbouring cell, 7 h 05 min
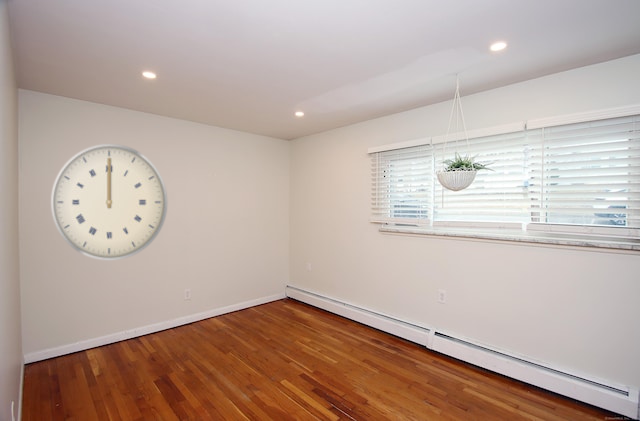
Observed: 12 h 00 min
